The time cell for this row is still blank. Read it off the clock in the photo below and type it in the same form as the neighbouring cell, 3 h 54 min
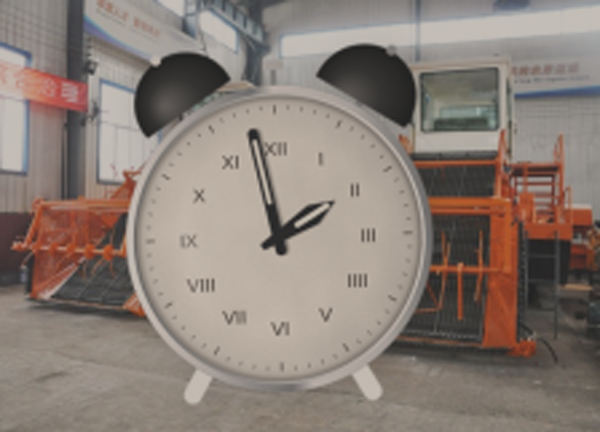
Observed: 1 h 58 min
